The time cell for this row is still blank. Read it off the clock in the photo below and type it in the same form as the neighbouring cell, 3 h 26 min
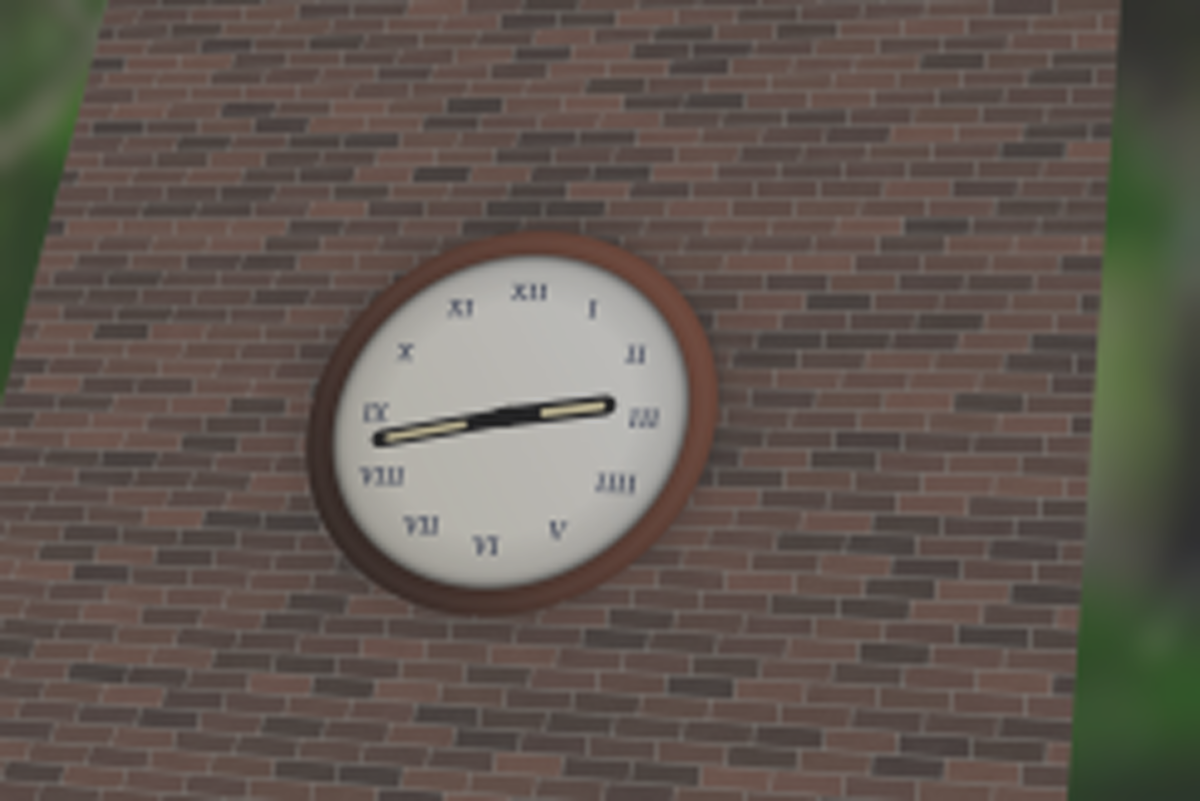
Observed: 2 h 43 min
